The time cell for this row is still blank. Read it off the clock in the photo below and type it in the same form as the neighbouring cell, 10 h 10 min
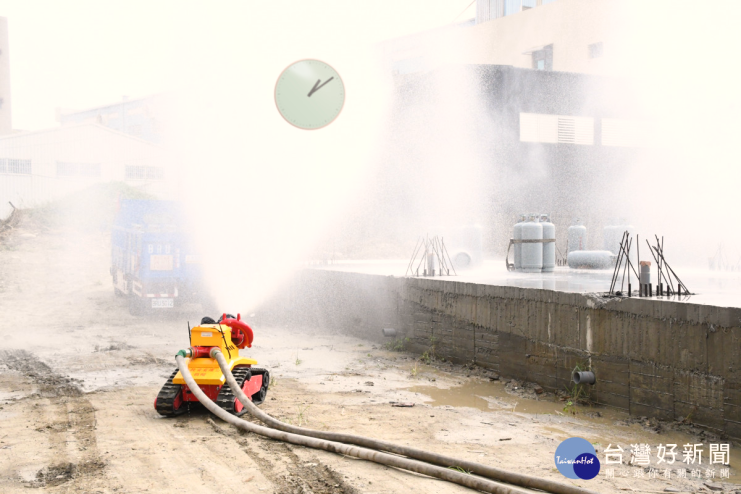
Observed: 1 h 09 min
